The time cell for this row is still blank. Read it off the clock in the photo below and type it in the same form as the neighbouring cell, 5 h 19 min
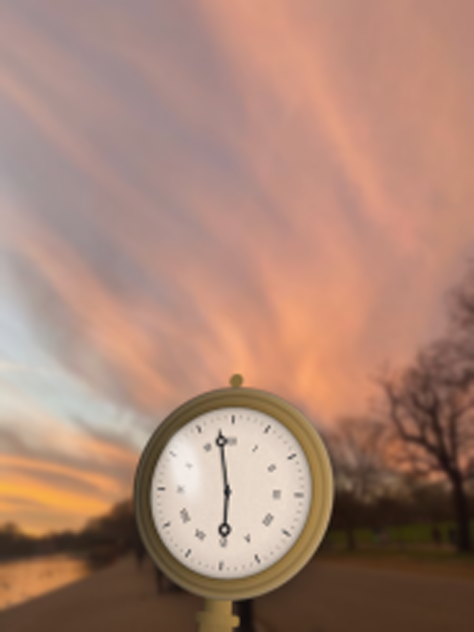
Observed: 5 h 58 min
